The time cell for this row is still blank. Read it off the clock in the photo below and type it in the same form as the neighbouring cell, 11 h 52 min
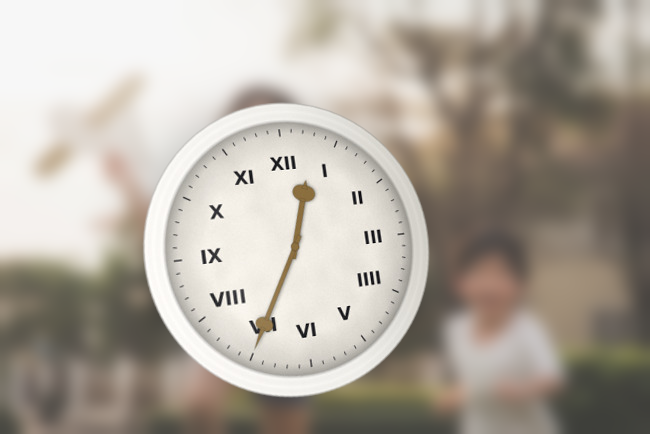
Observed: 12 h 35 min
